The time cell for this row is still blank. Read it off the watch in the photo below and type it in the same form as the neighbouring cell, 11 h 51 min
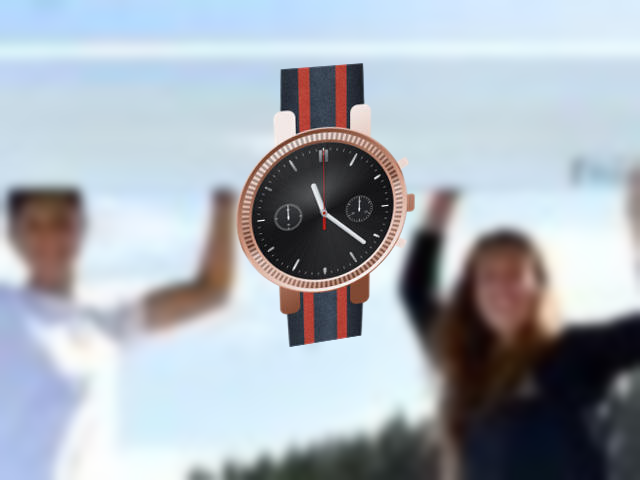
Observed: 11 h 22 min
